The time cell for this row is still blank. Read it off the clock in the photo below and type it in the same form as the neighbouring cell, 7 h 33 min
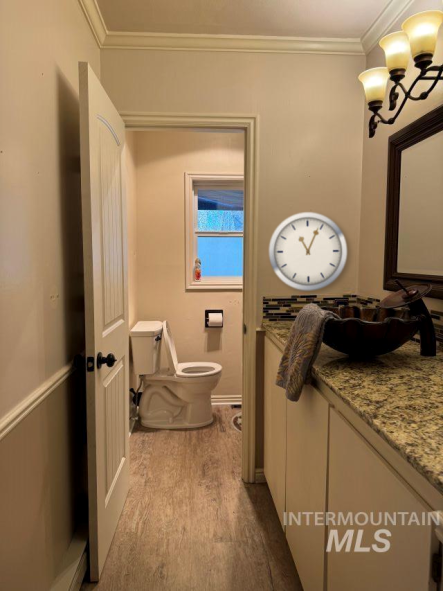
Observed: 11 h 04 min
